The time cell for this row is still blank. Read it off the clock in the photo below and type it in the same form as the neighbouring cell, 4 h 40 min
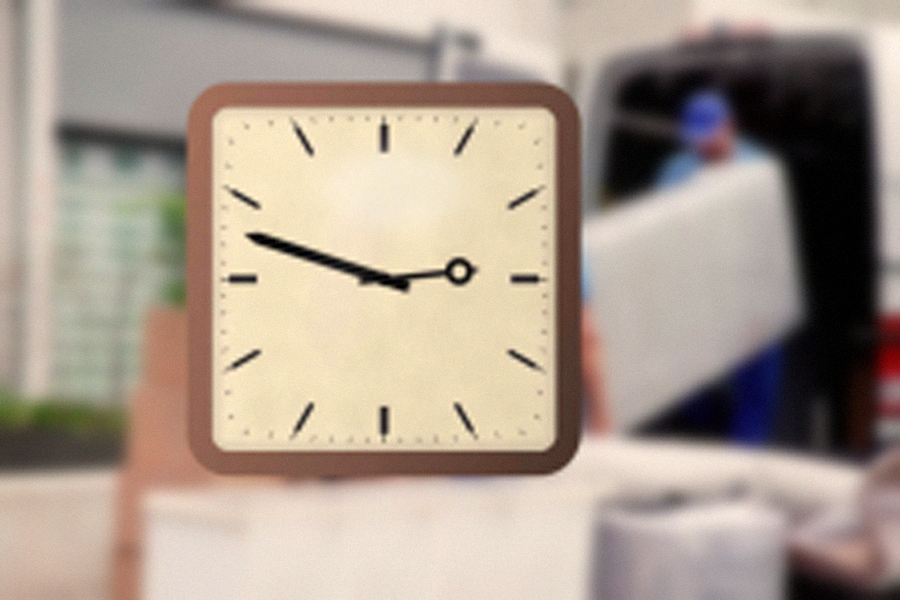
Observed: 2 h 48 min
